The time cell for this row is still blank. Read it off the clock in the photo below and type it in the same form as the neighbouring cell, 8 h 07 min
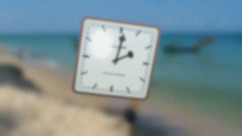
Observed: 2 h 01 min
